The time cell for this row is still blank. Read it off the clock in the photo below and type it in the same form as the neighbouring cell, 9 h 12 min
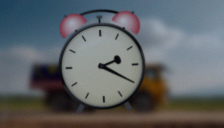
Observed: 2 h 20 min
